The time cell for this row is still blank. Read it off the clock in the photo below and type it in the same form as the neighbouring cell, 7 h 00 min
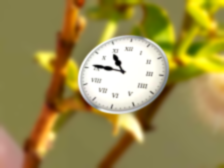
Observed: 10 h 46 min
